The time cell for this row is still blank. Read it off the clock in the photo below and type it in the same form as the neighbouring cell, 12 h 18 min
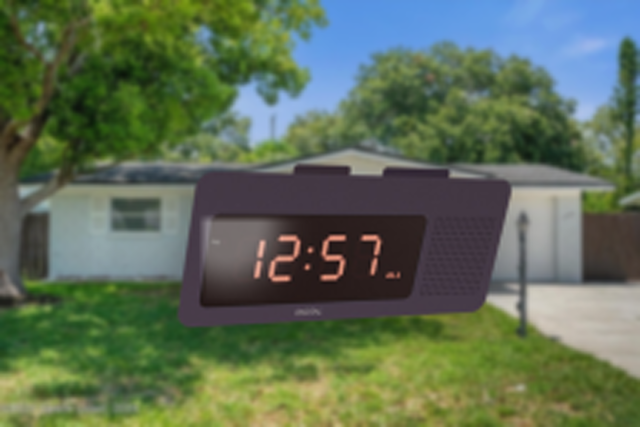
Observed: 12 h 57 min
